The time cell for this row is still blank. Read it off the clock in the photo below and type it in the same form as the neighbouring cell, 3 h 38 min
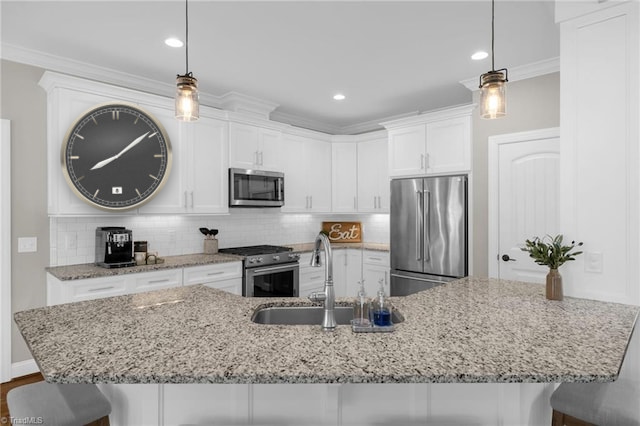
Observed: 8 h 09 min
